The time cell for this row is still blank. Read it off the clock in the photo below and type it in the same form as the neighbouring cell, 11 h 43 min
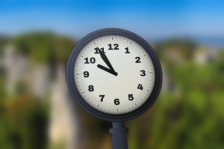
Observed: 9 h 55 min
